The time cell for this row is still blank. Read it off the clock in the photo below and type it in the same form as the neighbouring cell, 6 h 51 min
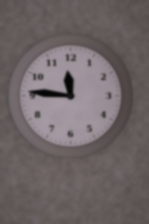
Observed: 11 h 46 min
